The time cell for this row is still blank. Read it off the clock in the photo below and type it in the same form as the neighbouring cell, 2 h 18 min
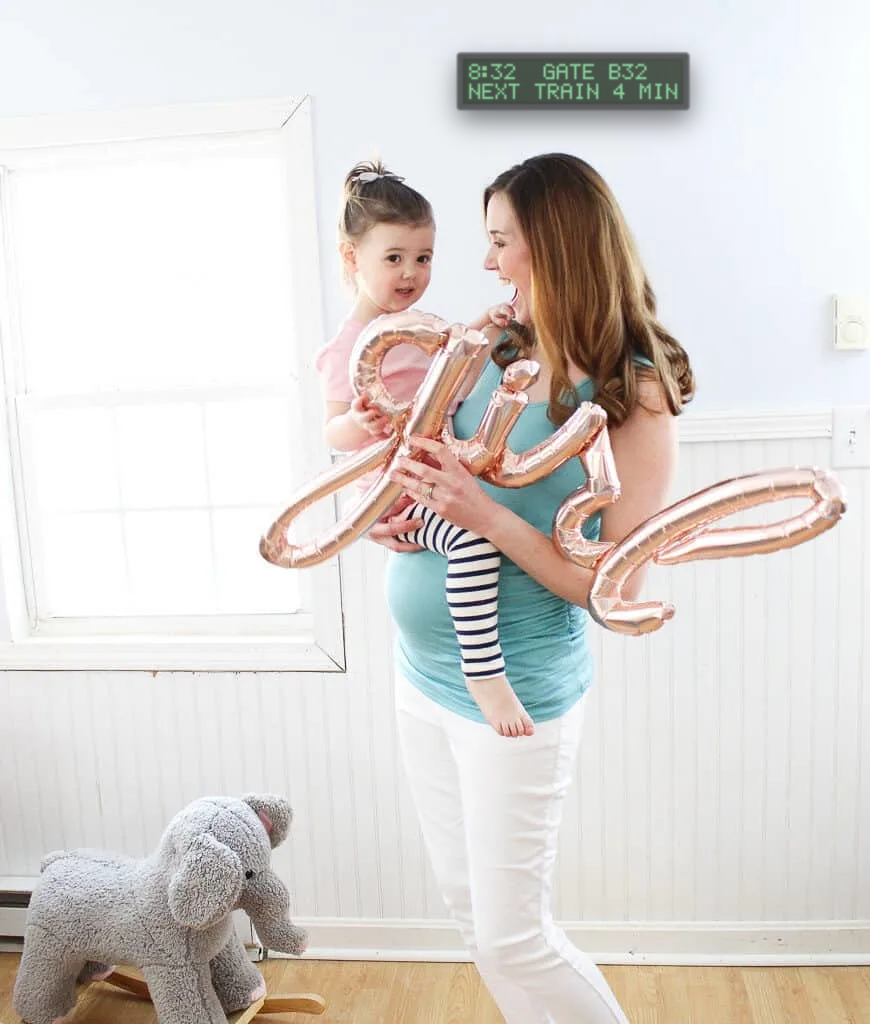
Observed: 8 h 32 min
